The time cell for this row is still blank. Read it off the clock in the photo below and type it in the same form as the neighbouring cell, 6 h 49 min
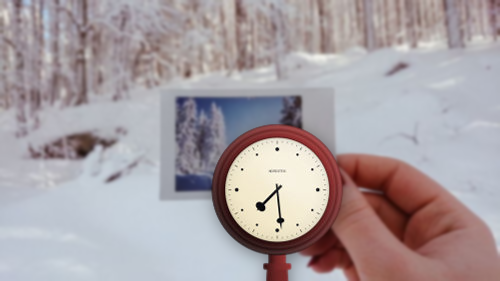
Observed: 7 h 29 min
